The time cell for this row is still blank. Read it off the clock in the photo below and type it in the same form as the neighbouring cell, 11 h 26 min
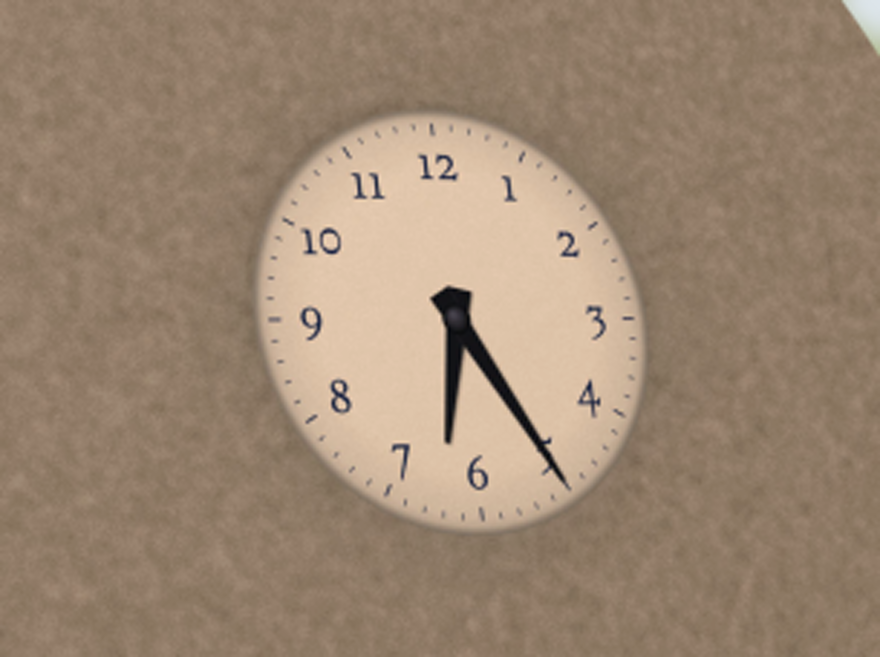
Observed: 6 h 25 min
